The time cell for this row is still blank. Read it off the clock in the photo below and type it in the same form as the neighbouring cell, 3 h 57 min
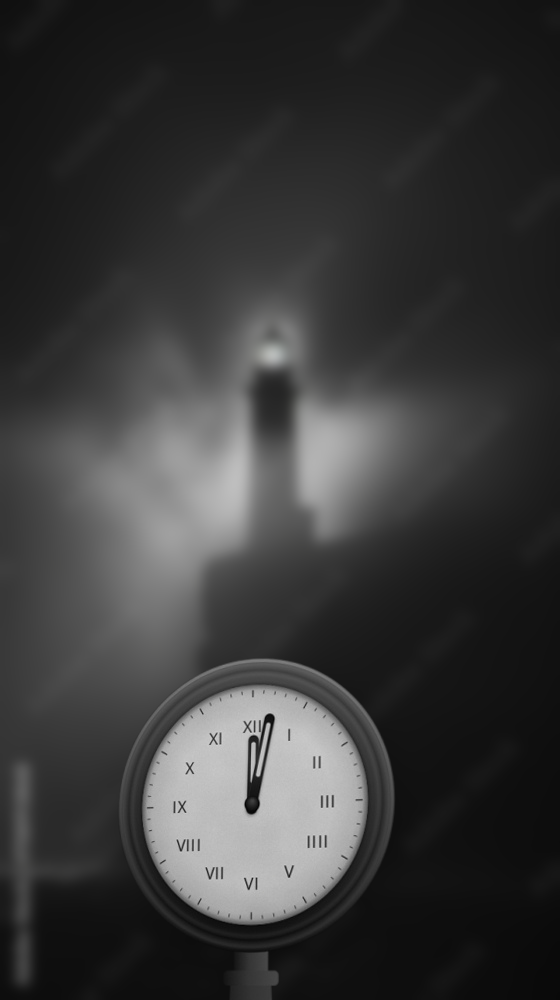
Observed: 12 h 02 min
